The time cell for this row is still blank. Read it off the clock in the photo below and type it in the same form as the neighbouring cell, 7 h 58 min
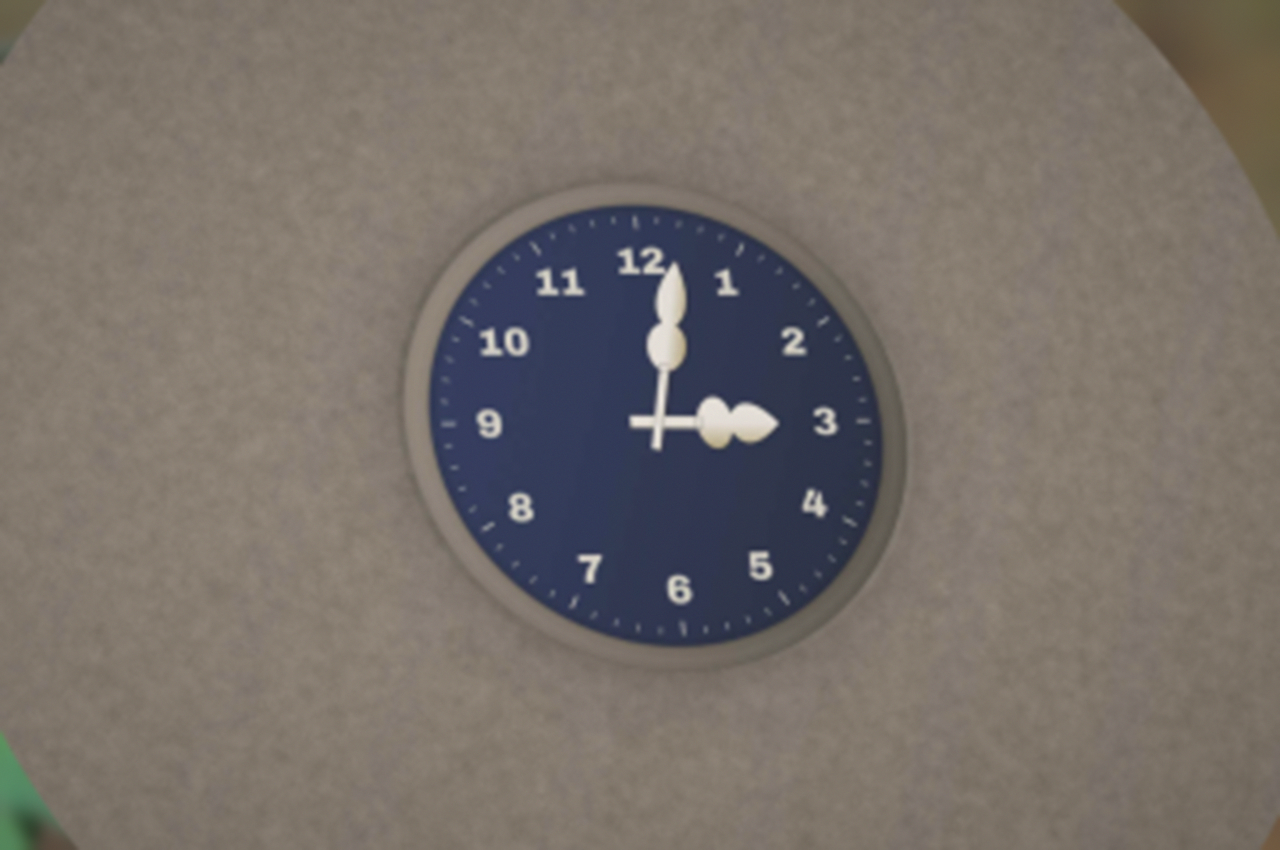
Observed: 3 h 02 min
